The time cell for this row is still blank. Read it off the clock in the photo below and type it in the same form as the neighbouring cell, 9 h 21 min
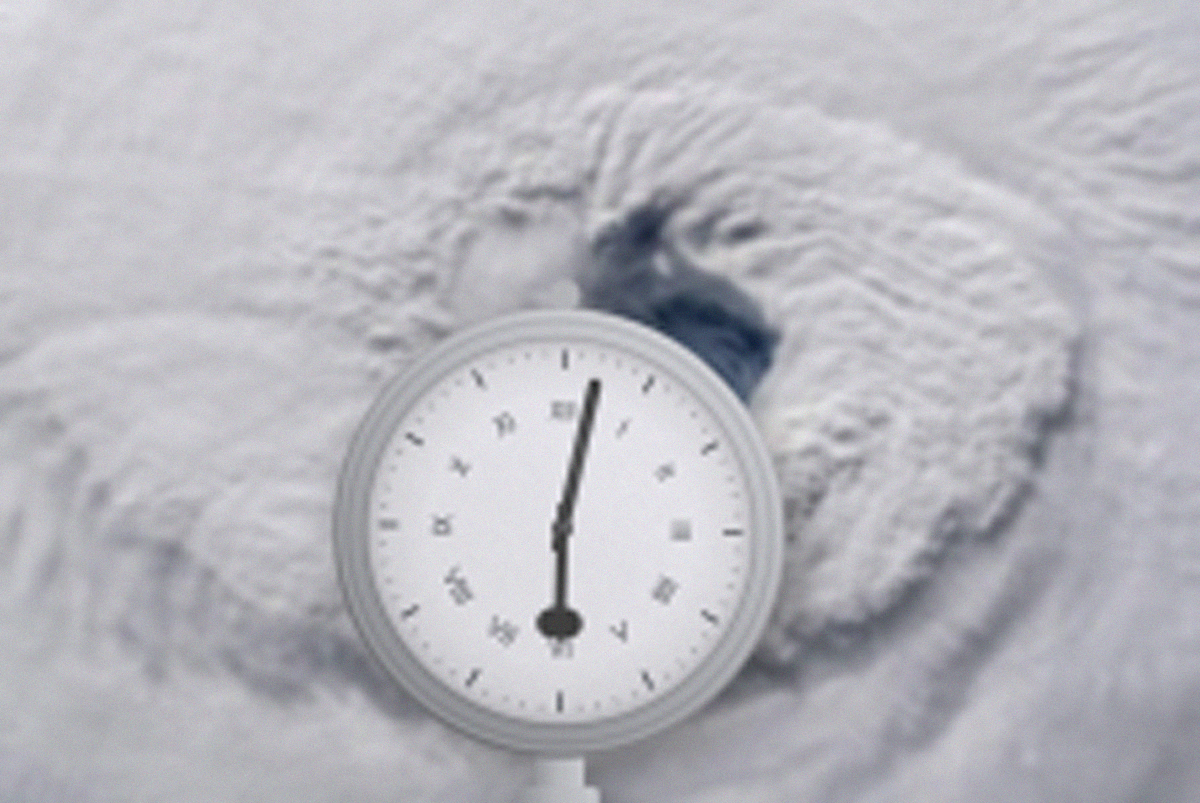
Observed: 6 h 02 min
